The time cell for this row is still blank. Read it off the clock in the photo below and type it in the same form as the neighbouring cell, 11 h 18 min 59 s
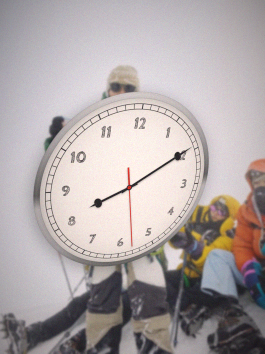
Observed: 8 h 09 min 28 s
